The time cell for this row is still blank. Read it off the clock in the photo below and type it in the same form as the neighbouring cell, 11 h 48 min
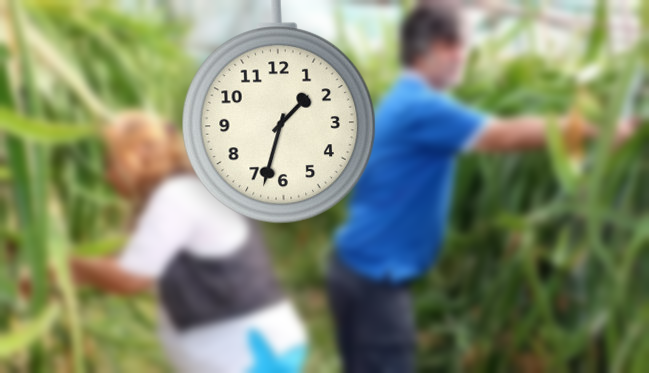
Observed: 1 h 33 min
